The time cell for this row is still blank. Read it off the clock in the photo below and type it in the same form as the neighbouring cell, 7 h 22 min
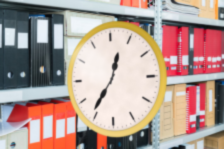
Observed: 12 h 36 min
